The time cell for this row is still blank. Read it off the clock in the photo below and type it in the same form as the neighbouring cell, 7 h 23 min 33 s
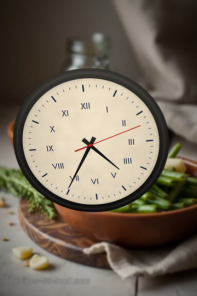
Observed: 4 h 35 min 12 s
